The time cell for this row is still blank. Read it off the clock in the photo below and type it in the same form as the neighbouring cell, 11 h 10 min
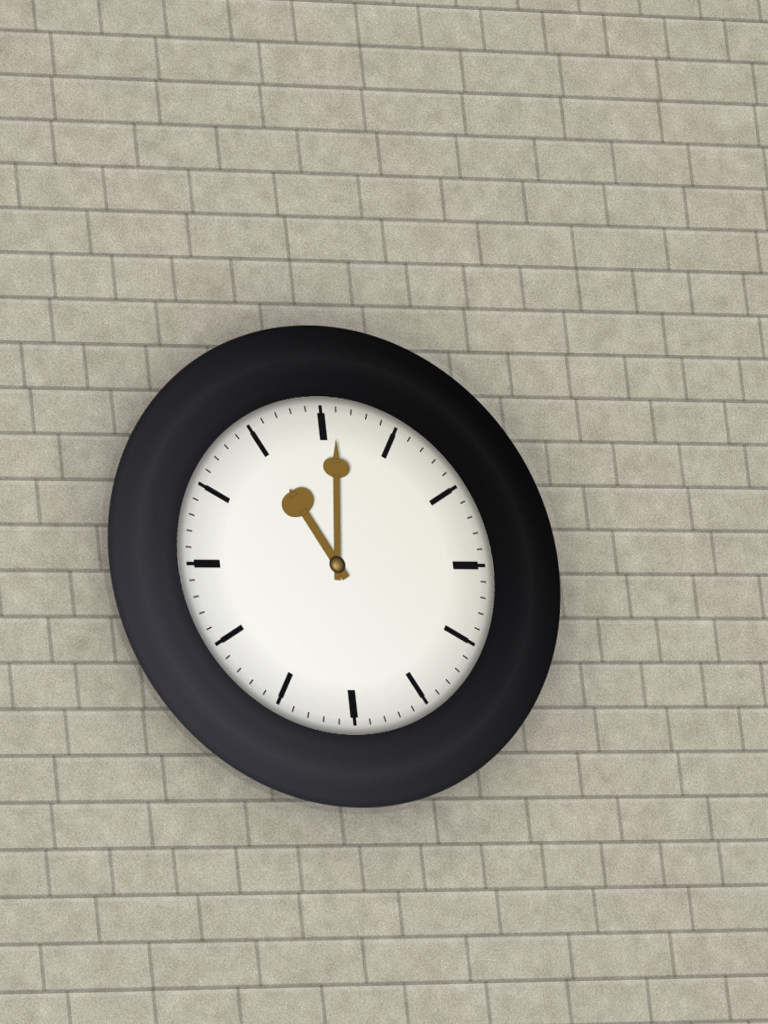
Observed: 11 h 01 min
